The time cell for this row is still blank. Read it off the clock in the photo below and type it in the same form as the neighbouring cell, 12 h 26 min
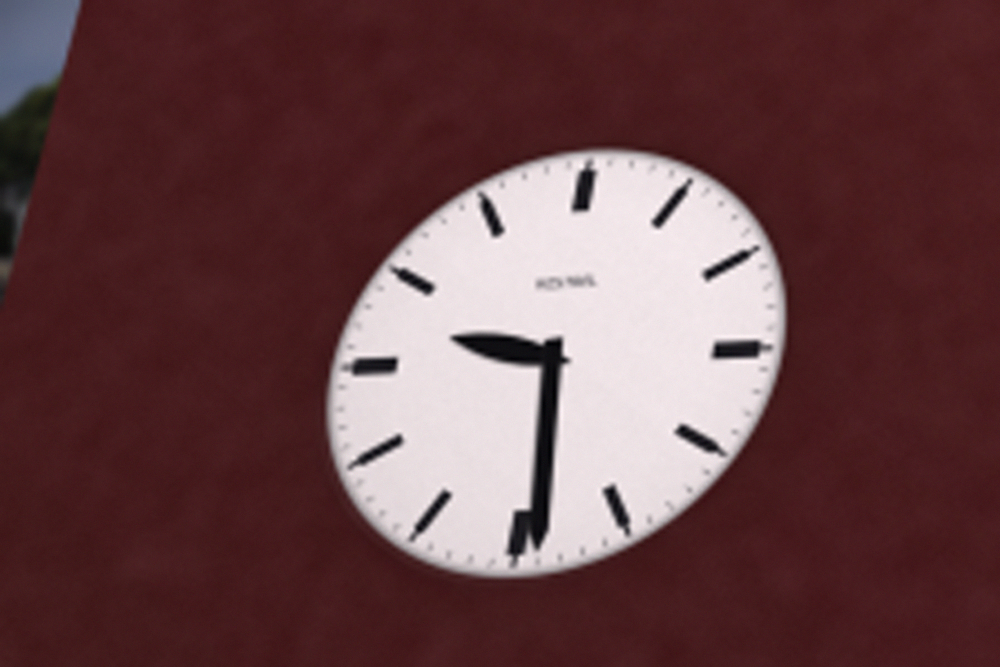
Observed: 9 h 29 min
